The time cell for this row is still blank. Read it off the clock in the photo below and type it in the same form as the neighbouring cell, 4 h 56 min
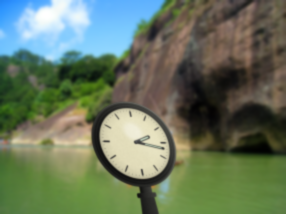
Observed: 2 h 17 min
